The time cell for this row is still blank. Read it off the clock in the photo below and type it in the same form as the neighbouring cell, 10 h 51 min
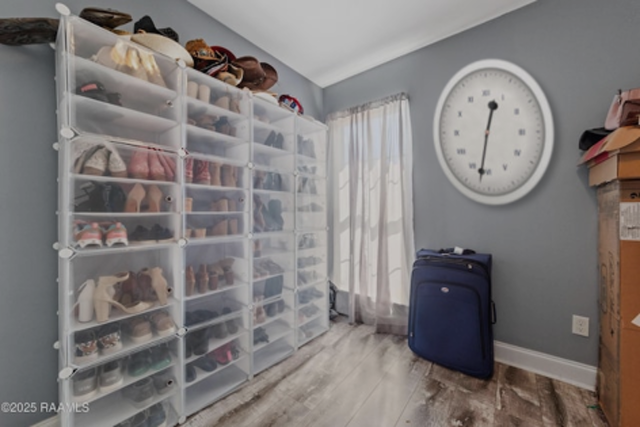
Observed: 12 h 32 min
